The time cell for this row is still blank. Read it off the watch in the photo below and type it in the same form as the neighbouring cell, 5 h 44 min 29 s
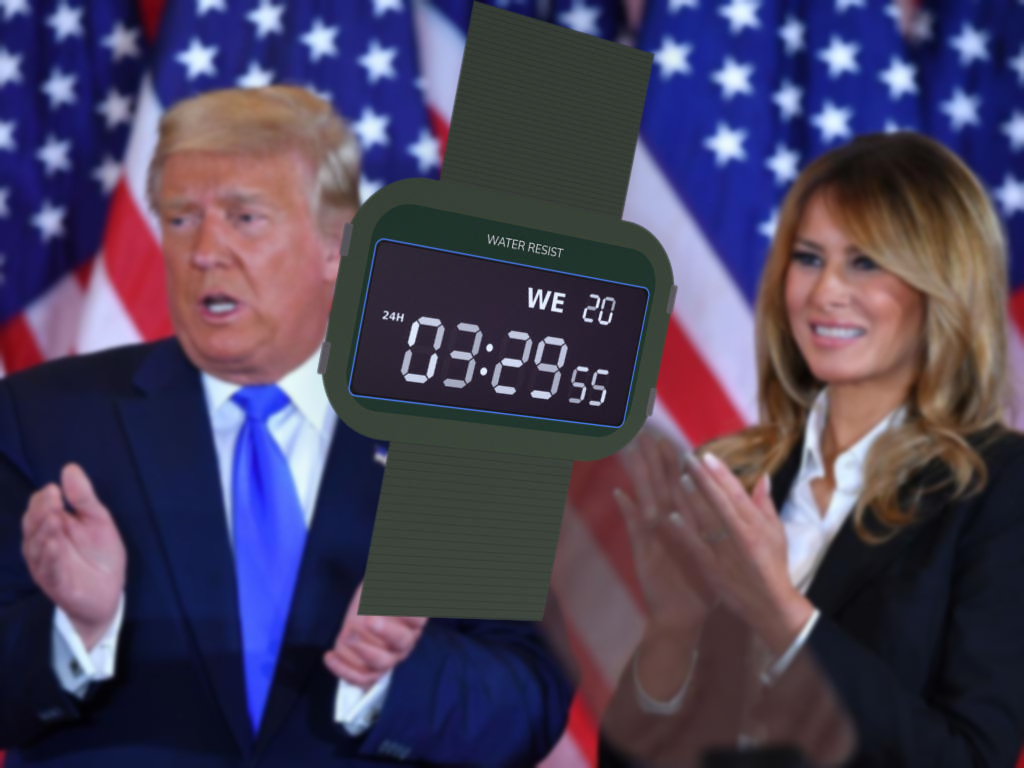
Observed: 3 h 29 min 55 s
